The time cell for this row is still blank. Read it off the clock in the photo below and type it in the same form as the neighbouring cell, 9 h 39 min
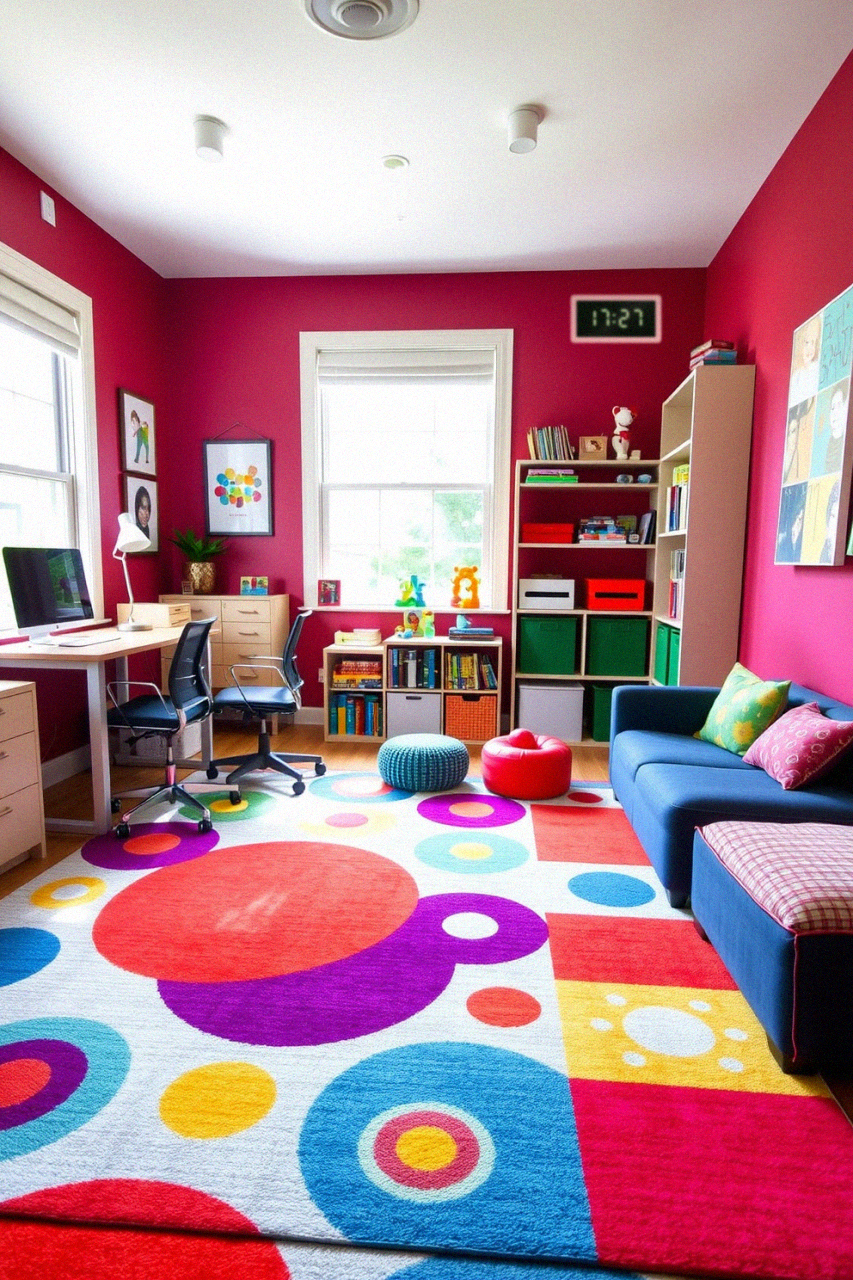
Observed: 17 h 27 min
